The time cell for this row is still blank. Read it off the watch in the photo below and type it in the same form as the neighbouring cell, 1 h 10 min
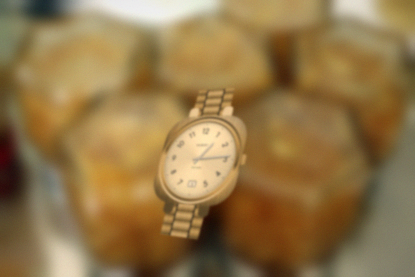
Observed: 1 h 14 min
